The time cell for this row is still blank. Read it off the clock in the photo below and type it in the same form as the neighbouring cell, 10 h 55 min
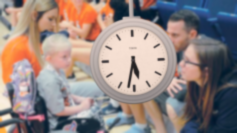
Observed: 5 h 32 min
